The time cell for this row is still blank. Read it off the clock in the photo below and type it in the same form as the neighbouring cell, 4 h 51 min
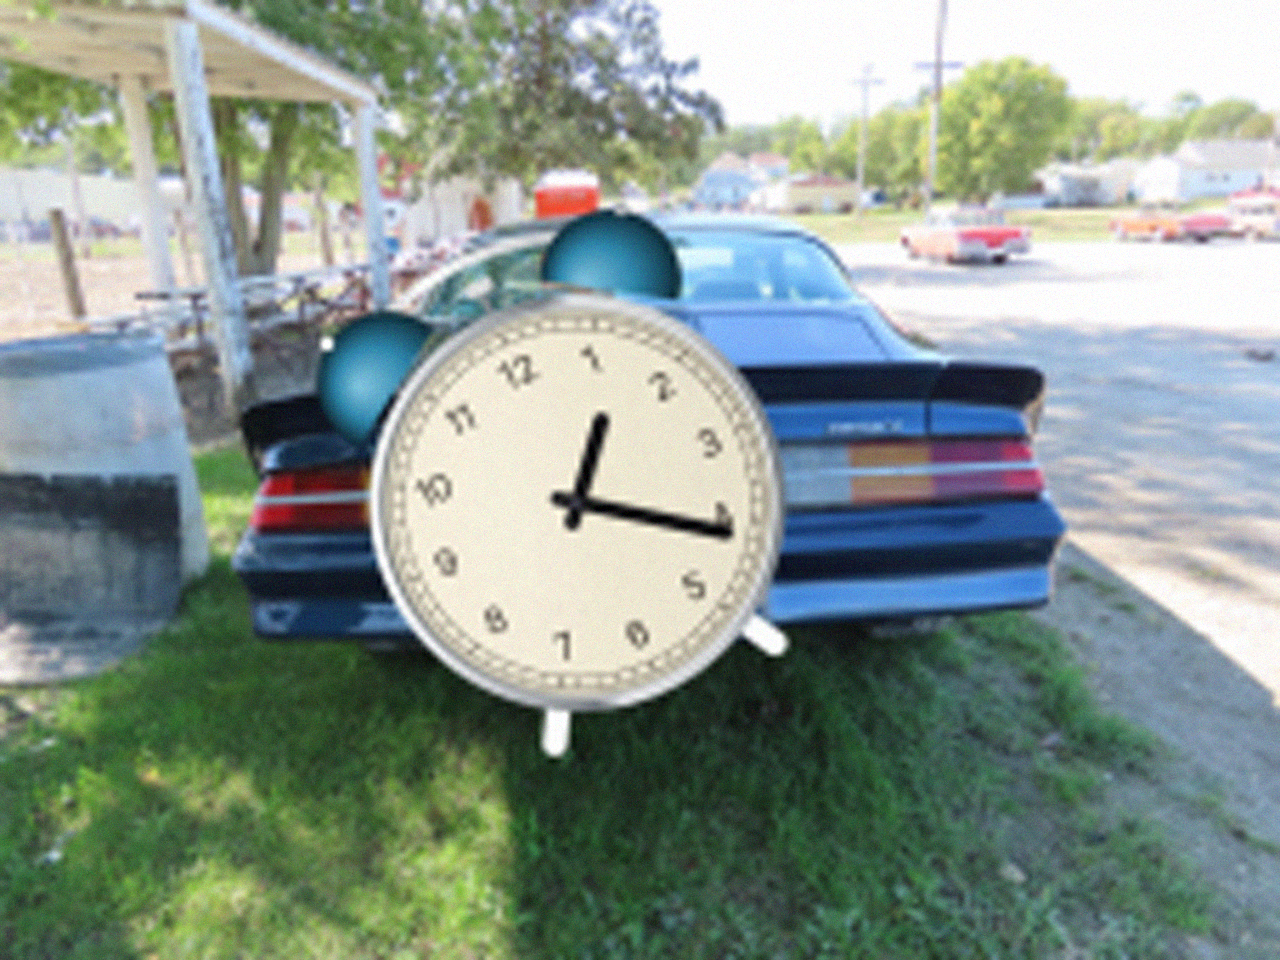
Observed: 1 h 21 min
